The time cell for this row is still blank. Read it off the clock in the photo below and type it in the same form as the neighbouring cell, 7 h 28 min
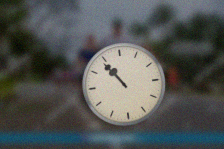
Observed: 10 h 54 min
